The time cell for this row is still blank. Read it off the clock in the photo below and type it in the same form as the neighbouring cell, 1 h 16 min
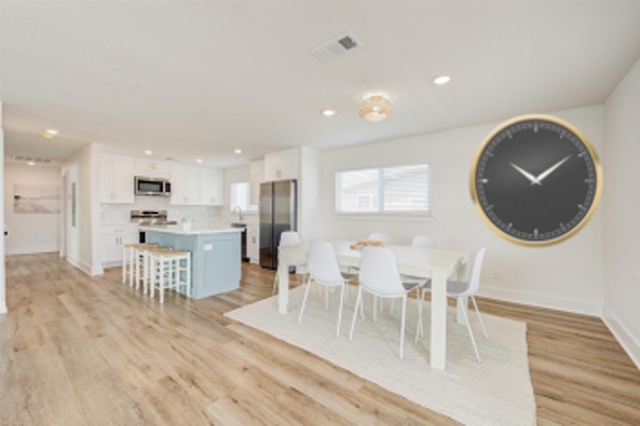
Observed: 10 h 09 min
